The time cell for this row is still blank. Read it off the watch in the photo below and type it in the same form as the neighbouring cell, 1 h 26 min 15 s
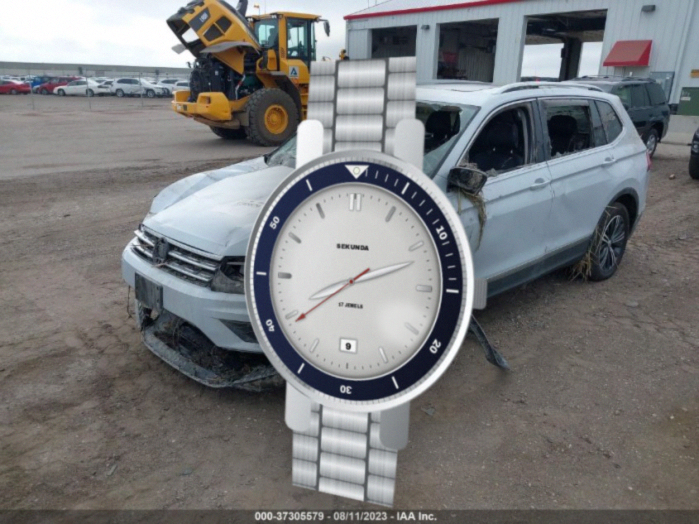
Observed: 8 h 11 min 39 s
